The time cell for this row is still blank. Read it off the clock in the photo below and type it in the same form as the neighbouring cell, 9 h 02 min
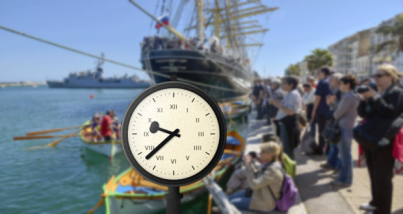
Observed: 9 h 38 min
